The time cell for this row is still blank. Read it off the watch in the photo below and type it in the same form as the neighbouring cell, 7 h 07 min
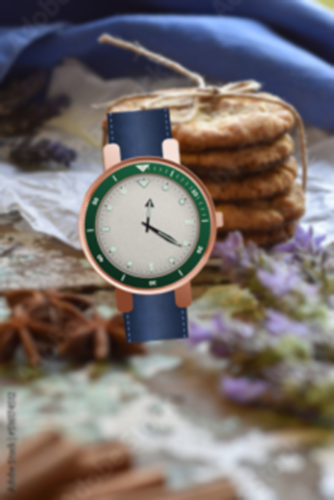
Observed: 12 h 21 min
